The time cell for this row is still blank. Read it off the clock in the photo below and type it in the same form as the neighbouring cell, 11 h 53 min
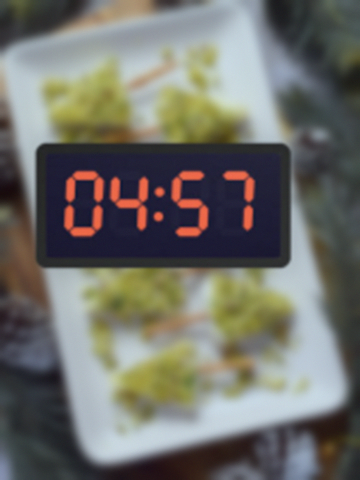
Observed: 4 h 57 min
